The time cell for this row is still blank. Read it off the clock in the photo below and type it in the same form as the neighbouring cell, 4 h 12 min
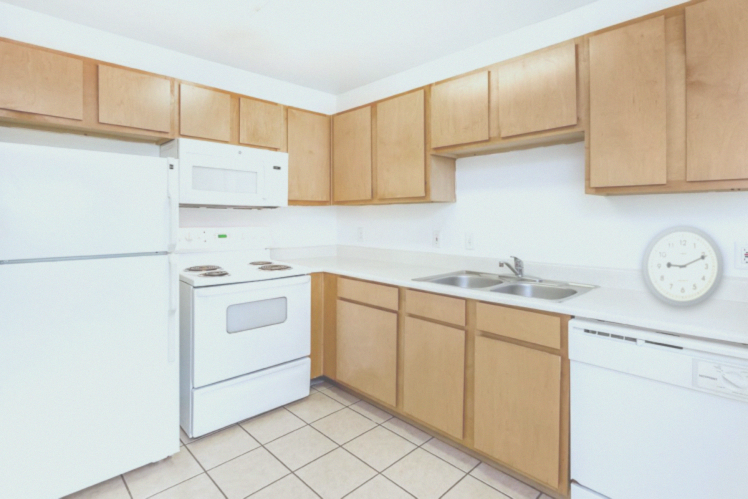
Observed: 9 h 11 min
